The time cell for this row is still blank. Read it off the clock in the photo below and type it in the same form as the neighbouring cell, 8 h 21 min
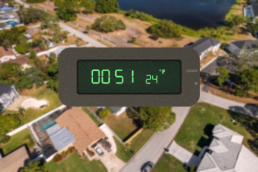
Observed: 0 h 51 min
